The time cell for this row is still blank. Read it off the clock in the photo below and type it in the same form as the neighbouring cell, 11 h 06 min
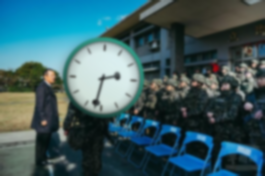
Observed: 2 h 32 min
